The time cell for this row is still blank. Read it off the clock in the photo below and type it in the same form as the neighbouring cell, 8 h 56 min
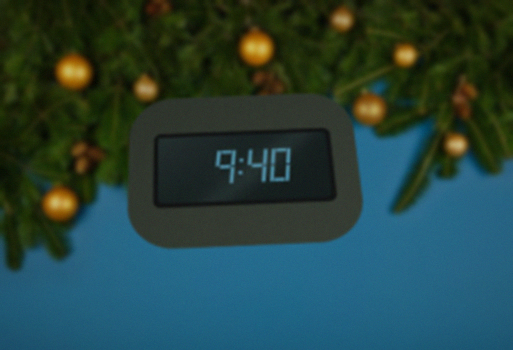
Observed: 9 h 40 min
